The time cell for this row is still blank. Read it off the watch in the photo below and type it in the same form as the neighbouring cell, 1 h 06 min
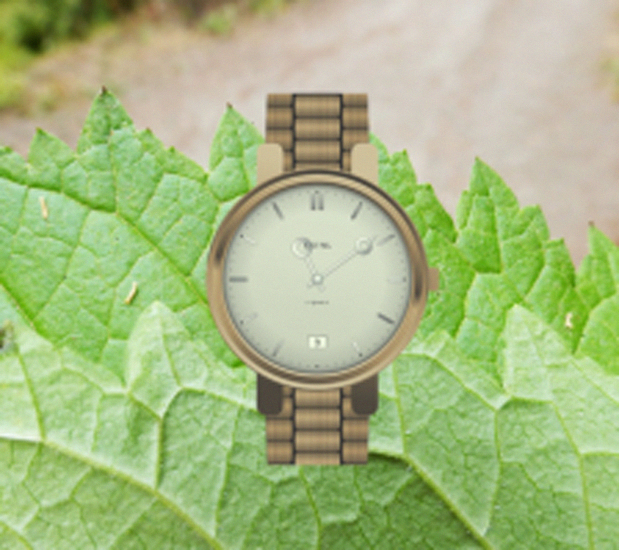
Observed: 11 h 09 min
